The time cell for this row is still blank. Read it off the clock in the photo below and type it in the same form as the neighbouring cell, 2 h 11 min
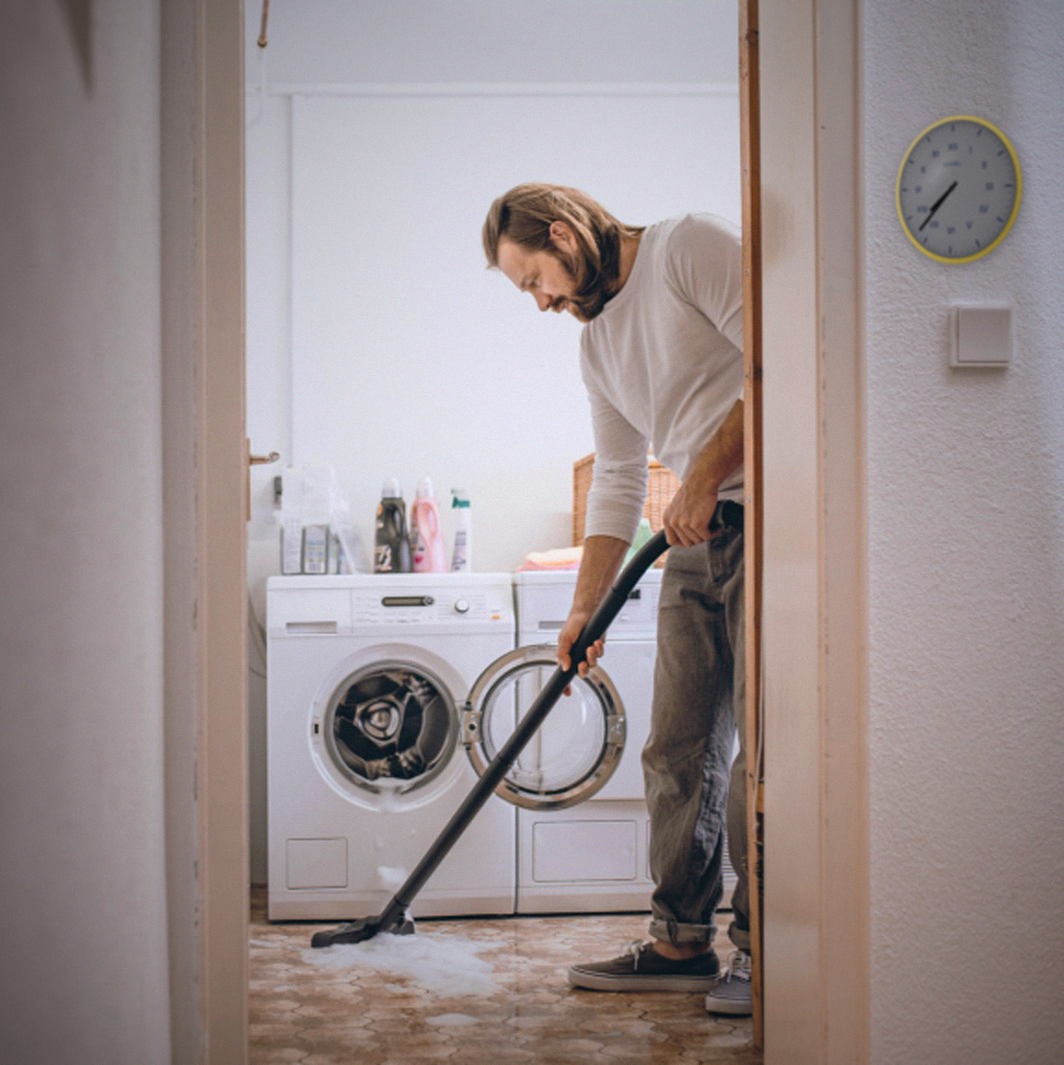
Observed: 7 h 37 min
